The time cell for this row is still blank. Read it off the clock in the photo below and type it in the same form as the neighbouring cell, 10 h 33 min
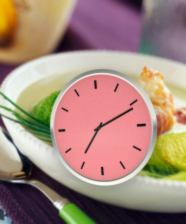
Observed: 7 h 11 min
